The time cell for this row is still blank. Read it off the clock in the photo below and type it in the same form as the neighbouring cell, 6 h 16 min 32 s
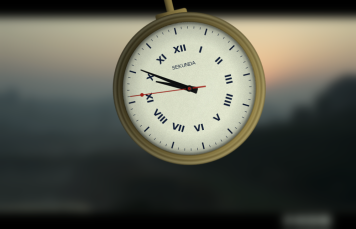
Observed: 9 h 50 min 46 s
